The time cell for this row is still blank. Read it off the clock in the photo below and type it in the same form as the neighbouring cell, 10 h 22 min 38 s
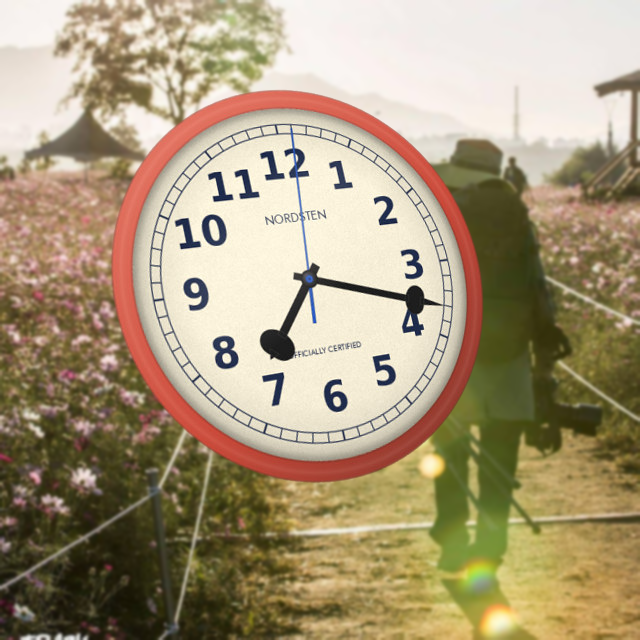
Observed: 7 h 18 min 01 s
